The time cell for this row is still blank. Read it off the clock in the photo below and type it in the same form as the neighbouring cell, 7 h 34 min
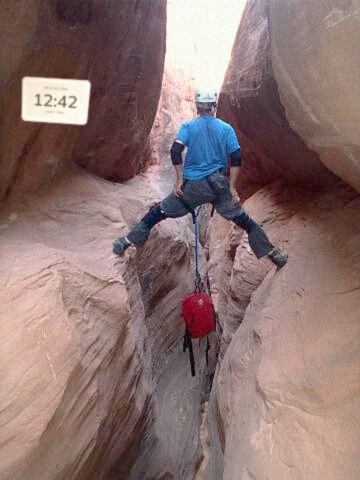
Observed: 12 h 42 min
